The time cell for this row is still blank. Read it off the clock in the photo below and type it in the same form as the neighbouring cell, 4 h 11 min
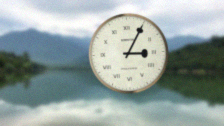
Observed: 3 h 05 min
